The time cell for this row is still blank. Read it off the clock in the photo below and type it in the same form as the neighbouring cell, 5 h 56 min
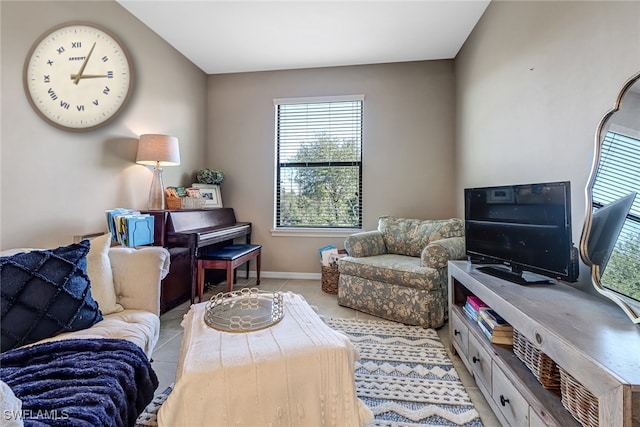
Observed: 3 h 05 min
